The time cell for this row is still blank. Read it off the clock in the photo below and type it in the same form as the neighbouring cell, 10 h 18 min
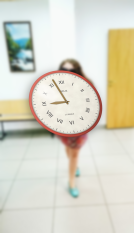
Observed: 8 h 57 min
